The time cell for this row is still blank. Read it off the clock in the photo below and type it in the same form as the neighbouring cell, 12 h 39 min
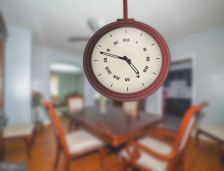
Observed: 4 h 48 min
